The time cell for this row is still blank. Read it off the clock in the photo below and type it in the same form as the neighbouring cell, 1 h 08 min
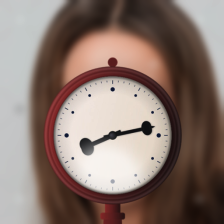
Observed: 8 h 13 min
